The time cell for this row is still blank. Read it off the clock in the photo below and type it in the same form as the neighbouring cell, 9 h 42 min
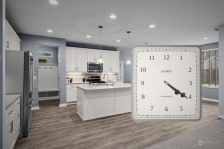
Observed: 4 h 21 min
